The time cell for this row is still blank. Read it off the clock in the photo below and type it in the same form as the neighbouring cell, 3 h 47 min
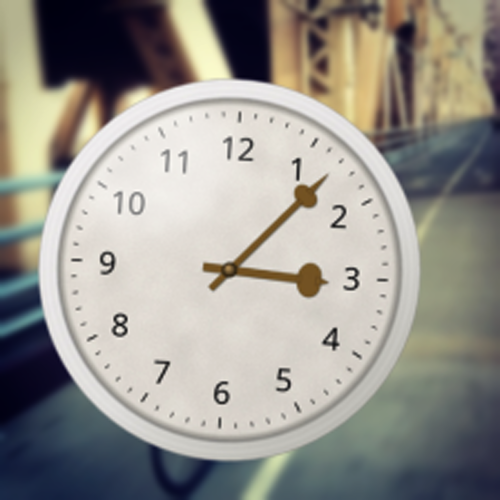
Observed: 3 h 07 min
